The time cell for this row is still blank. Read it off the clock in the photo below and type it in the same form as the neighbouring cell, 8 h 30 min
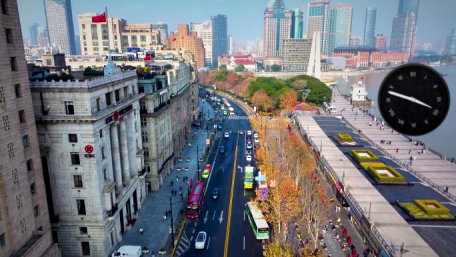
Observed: 3 h 48 min
